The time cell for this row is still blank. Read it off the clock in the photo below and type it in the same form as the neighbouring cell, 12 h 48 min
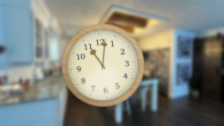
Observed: 11 h 02 min
